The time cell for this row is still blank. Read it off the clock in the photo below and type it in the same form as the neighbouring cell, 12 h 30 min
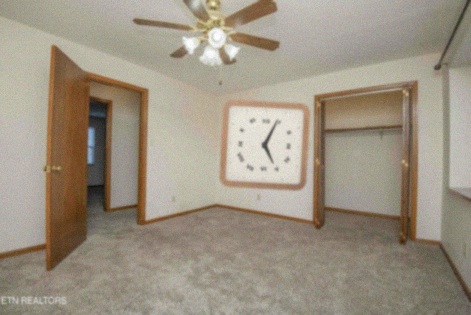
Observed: 5 h 04 min
